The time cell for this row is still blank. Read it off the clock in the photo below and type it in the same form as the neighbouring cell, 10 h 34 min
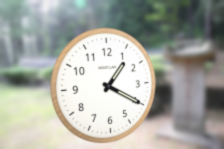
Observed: 1 h 20 min
